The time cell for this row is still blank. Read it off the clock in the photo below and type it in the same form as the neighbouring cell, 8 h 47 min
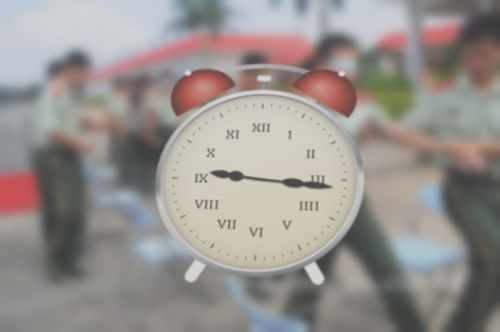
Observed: 9 h 16 min
